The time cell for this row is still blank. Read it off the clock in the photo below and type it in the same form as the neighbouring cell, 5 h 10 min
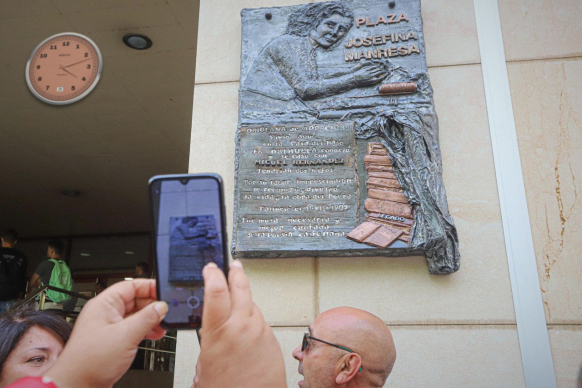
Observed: 4 h 12 min
